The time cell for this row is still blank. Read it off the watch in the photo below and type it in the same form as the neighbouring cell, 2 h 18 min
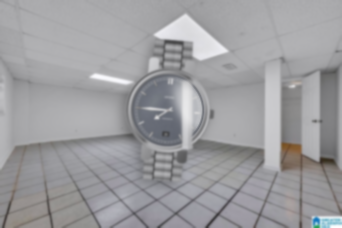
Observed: 7 h 45 min
